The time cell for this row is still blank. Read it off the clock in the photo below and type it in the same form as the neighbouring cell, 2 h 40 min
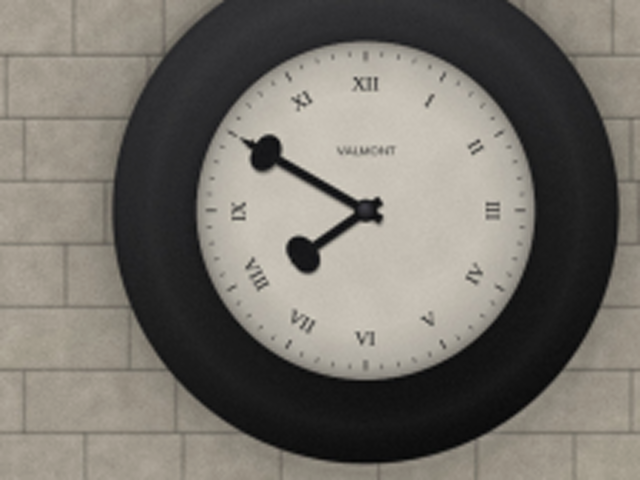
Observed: 7 h 50 min
